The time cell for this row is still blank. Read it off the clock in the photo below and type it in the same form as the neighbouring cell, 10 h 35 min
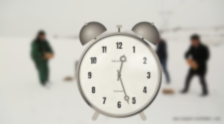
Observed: 12 h 27 min
